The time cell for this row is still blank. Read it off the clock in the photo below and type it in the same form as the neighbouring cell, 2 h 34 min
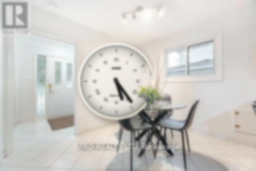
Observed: 5 h 24 min
